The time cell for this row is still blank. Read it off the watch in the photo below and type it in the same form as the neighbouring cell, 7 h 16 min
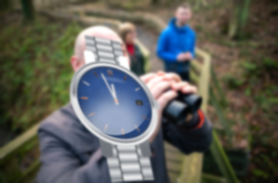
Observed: 11 h 57 min
